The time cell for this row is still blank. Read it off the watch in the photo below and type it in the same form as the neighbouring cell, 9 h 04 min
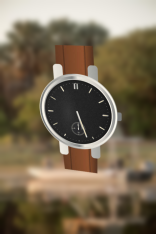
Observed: 5 h 27 min
